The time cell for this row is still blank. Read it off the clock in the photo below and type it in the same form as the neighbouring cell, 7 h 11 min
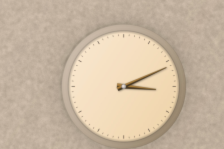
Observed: 3 h 11 min
